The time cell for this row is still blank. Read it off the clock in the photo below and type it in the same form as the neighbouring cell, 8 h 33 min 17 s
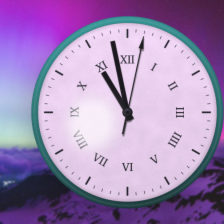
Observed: 10 h 58 min 02 s
